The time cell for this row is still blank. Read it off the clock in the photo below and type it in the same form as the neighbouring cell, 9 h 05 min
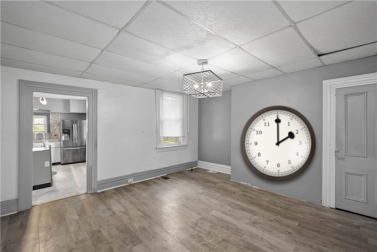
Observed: 2 h 00 min
